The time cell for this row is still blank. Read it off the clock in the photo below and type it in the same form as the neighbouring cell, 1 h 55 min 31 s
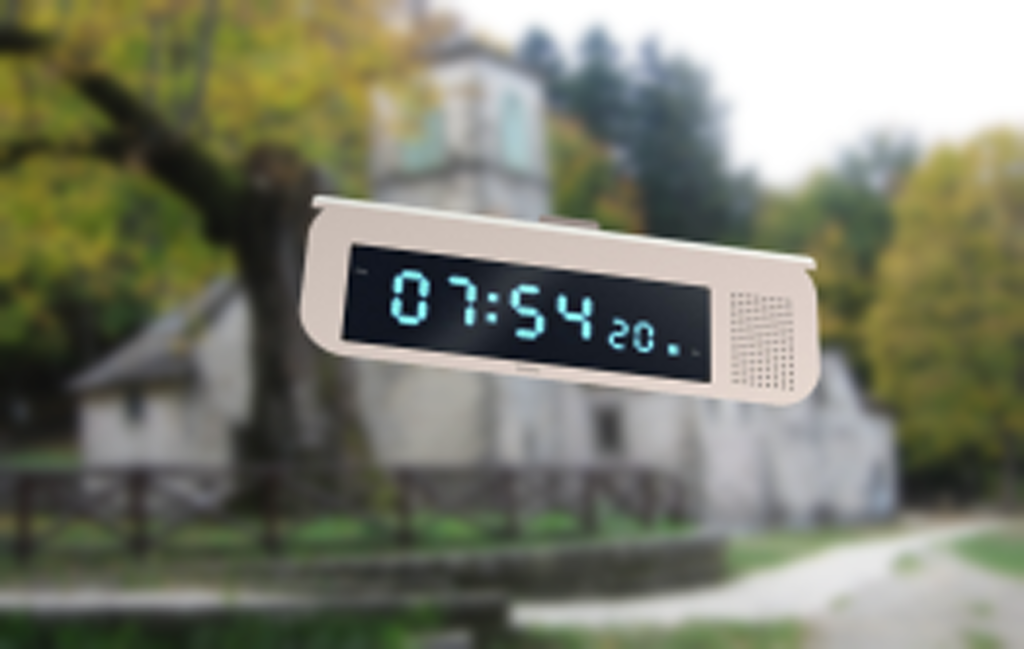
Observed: 7 h 54 min 20 s
